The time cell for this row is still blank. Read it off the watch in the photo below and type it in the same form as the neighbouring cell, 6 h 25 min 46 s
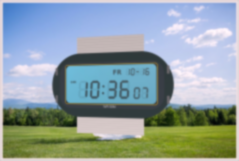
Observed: 10 h 36 min 07 s
